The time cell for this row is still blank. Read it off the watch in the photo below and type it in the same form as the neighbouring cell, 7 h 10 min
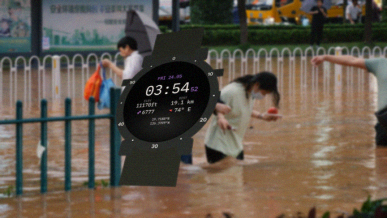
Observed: 3 h 54 min
